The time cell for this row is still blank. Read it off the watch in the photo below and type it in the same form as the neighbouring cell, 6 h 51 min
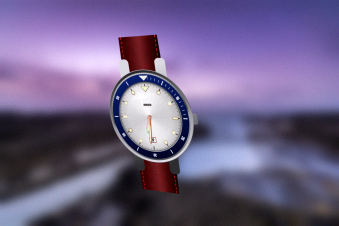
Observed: 6 h 31 min
